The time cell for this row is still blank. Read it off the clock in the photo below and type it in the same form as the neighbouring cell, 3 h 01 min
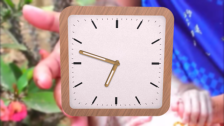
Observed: 6 h 48 min
